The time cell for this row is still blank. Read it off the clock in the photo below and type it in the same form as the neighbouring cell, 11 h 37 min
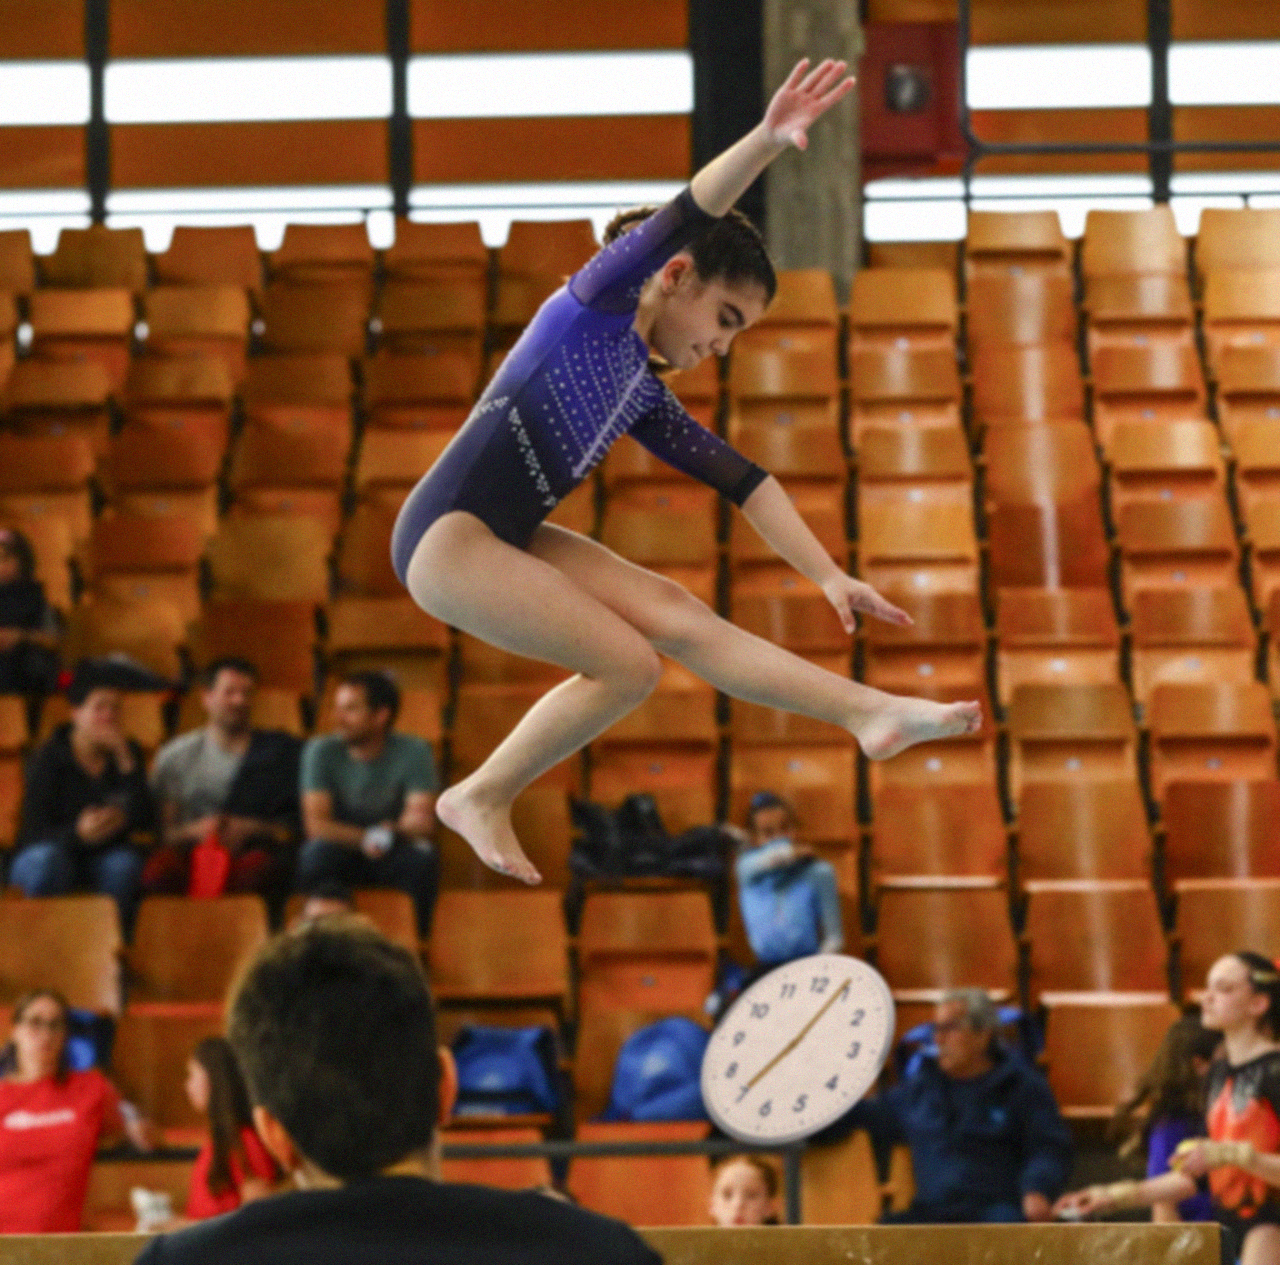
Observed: 7 h 04 min
